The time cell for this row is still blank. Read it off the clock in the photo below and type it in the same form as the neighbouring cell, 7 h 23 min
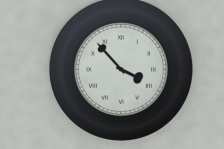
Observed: 3 h 53 min
